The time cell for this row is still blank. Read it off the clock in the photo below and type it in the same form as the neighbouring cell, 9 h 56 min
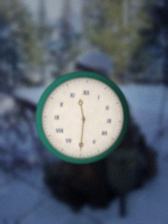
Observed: 11 h 30 min
